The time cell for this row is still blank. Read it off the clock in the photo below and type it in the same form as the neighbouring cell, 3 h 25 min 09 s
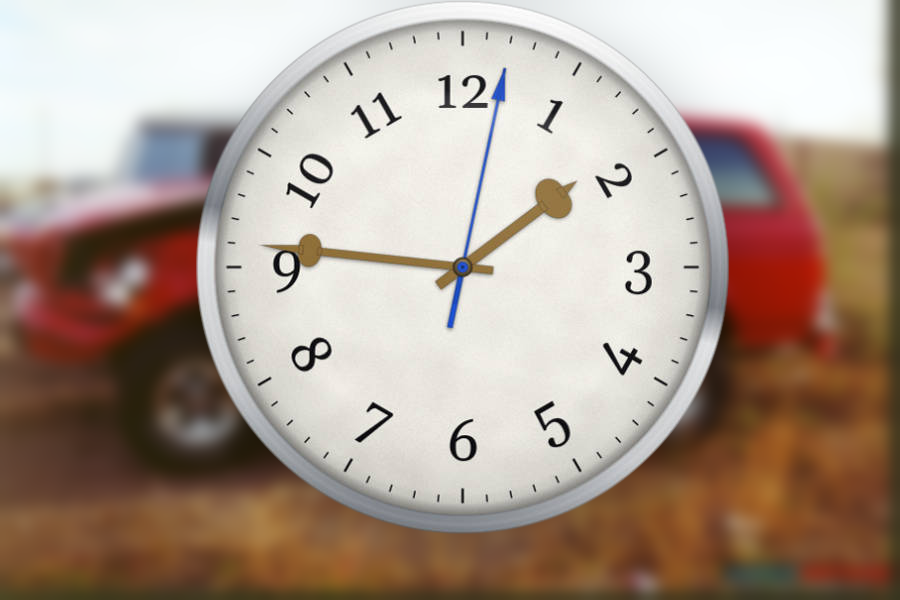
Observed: 1 h 46 min 02 s
